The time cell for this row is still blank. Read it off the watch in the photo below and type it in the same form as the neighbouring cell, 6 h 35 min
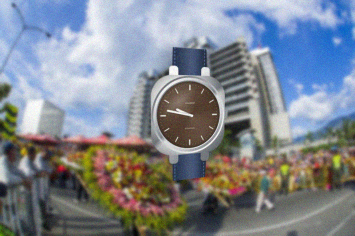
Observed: 9 h 47 min
